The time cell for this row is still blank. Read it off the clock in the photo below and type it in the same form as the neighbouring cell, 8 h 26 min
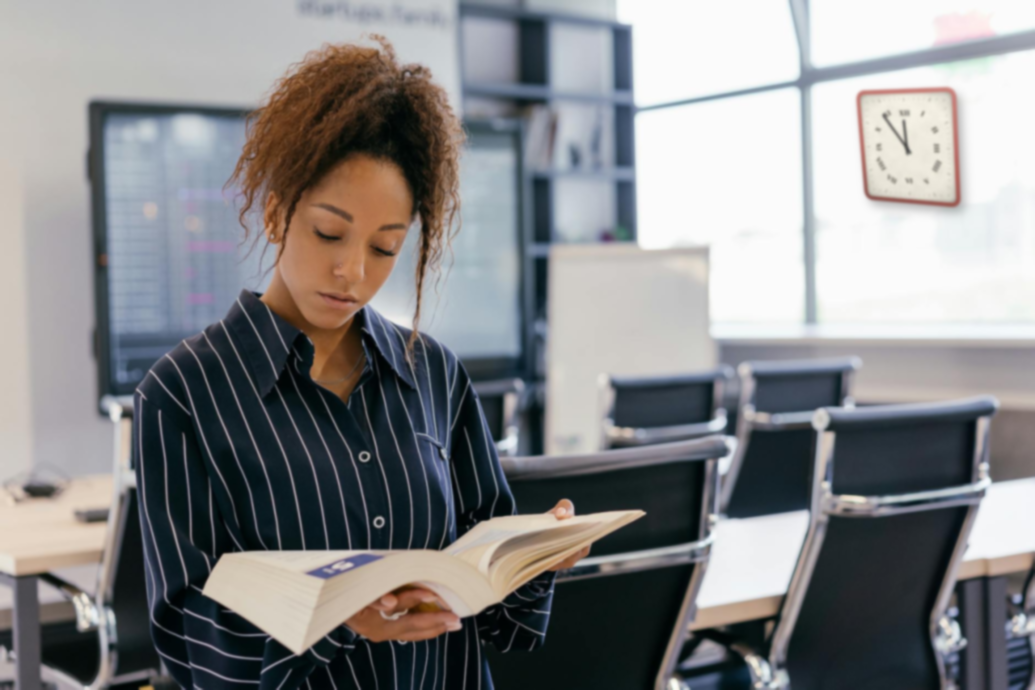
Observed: 11 h 54 min
